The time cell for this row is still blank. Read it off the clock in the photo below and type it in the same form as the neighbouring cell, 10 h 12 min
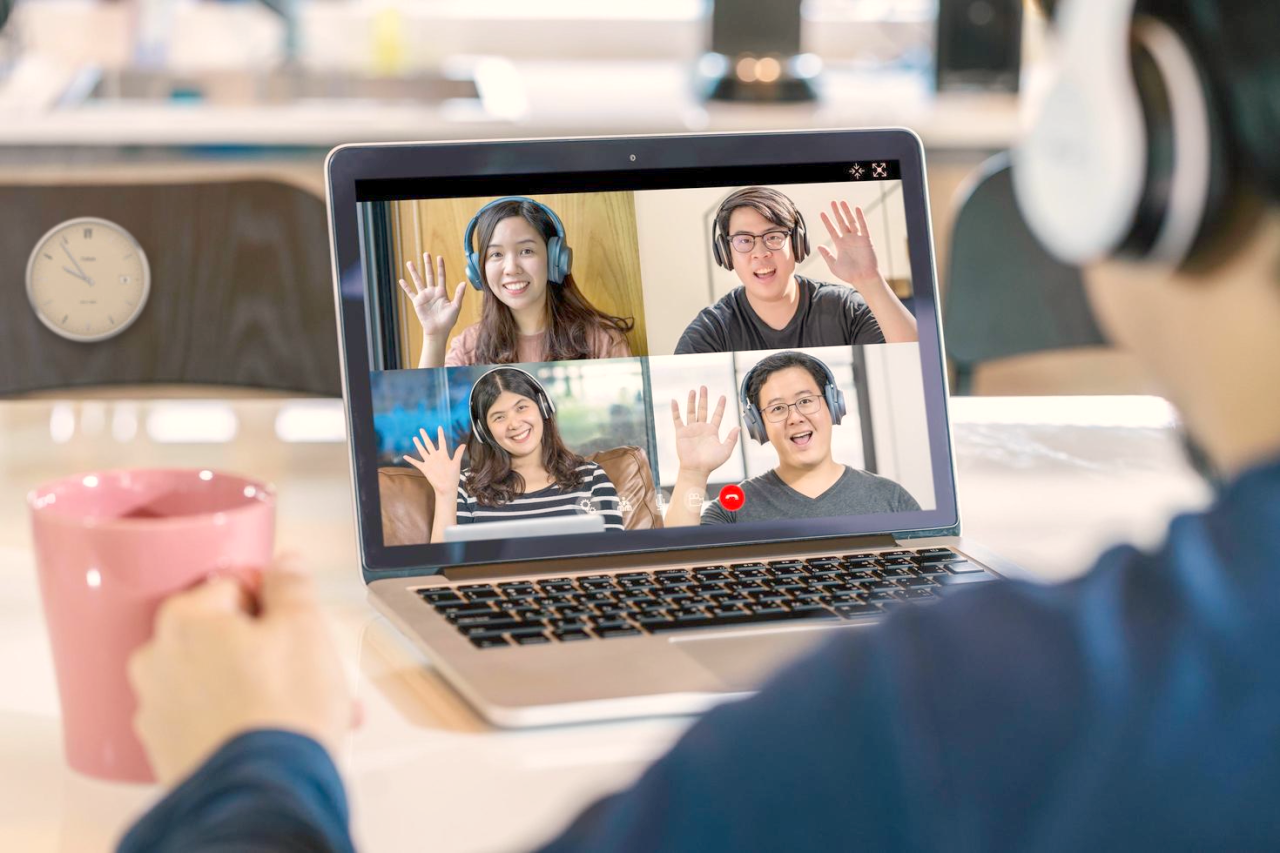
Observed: 9 h 54 min
